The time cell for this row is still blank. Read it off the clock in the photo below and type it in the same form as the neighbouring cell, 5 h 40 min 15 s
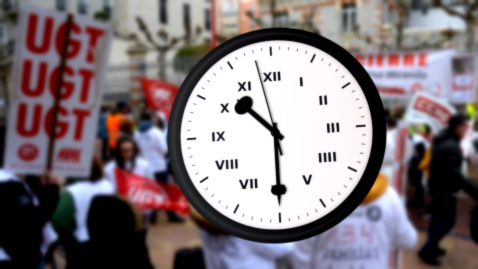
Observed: 10 h 29 min 58 s
